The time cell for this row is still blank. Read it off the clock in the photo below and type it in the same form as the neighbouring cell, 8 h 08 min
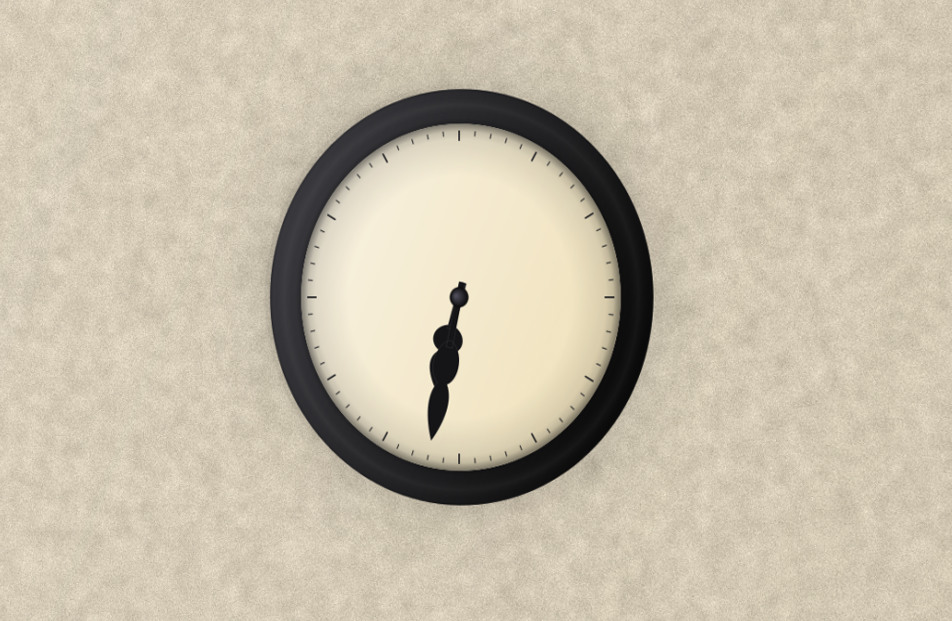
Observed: 6 h 32 min
